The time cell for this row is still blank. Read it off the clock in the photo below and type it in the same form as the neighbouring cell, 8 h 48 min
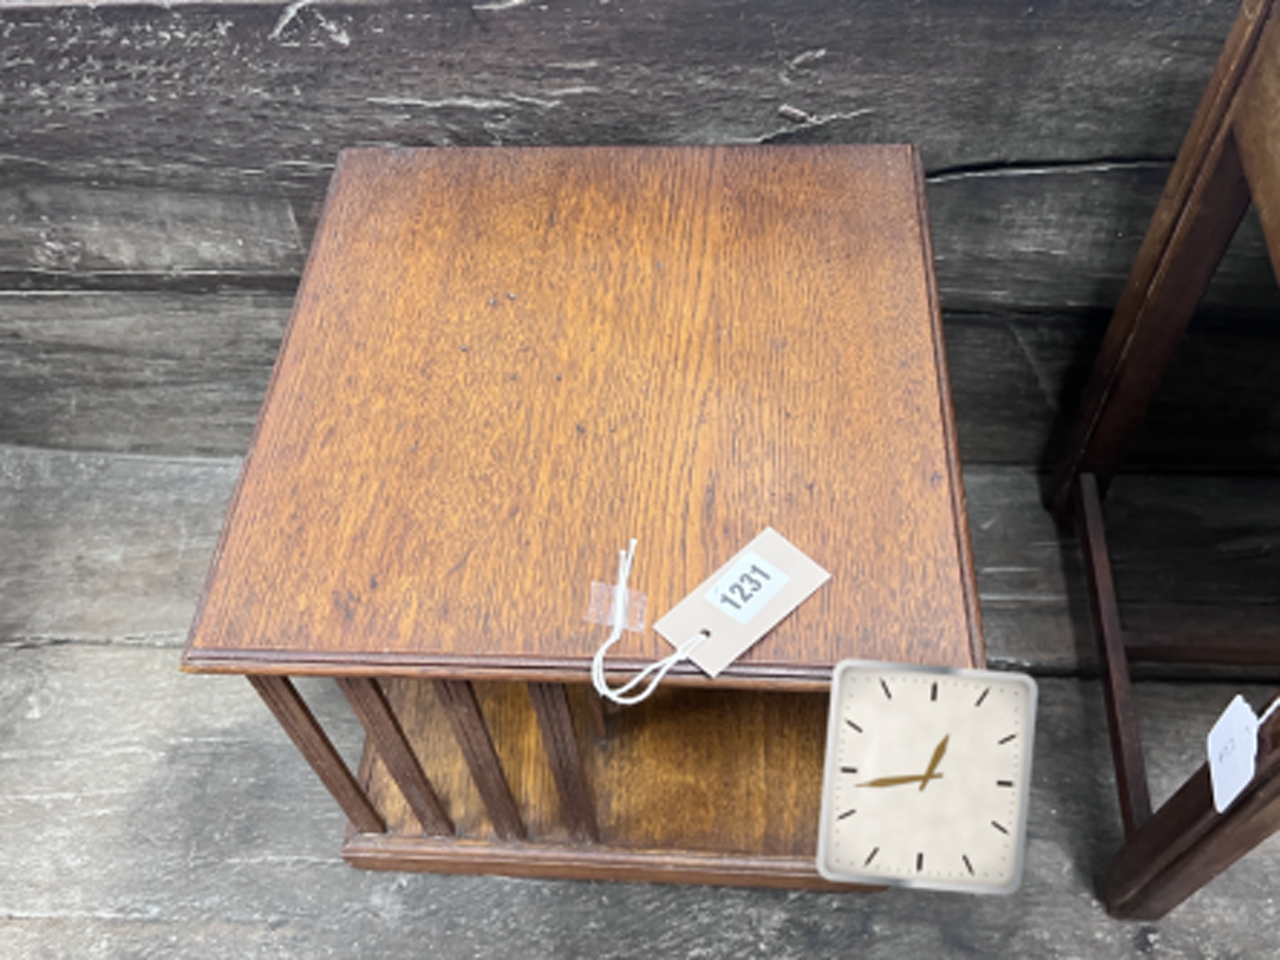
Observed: 12 h 43 min
